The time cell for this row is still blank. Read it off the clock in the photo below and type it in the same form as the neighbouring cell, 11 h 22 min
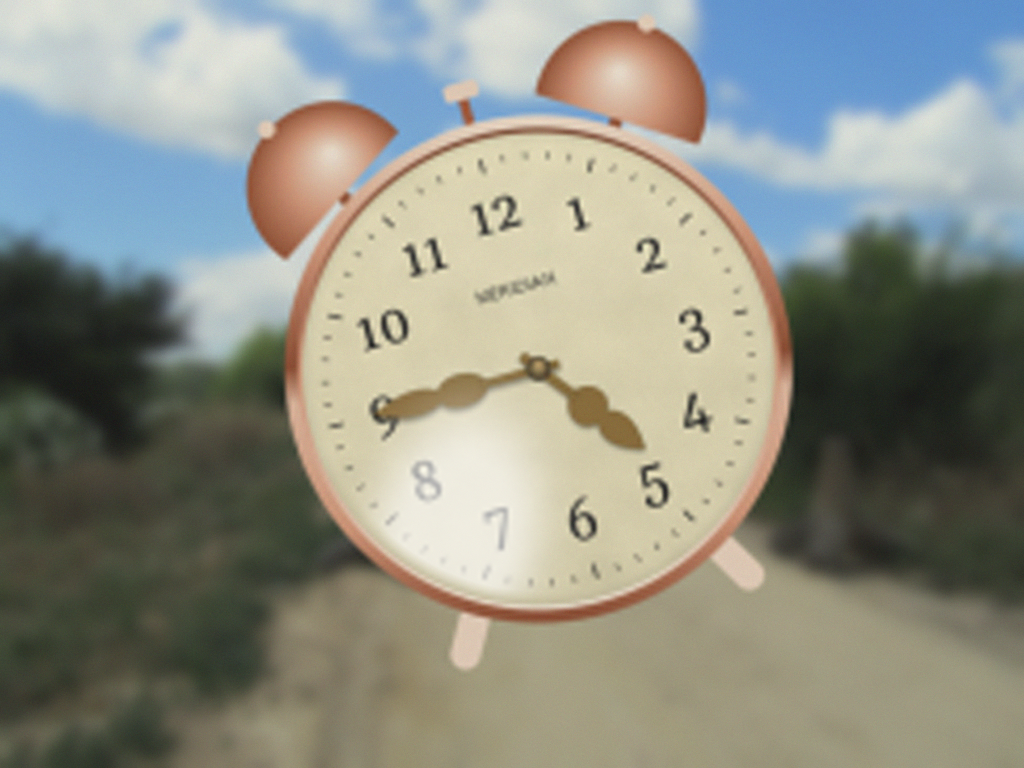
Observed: 4 h 45 min
